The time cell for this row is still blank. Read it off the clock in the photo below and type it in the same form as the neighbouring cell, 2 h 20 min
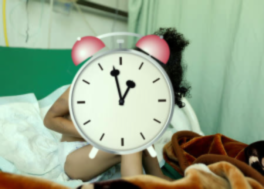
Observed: 12 h 58 min
